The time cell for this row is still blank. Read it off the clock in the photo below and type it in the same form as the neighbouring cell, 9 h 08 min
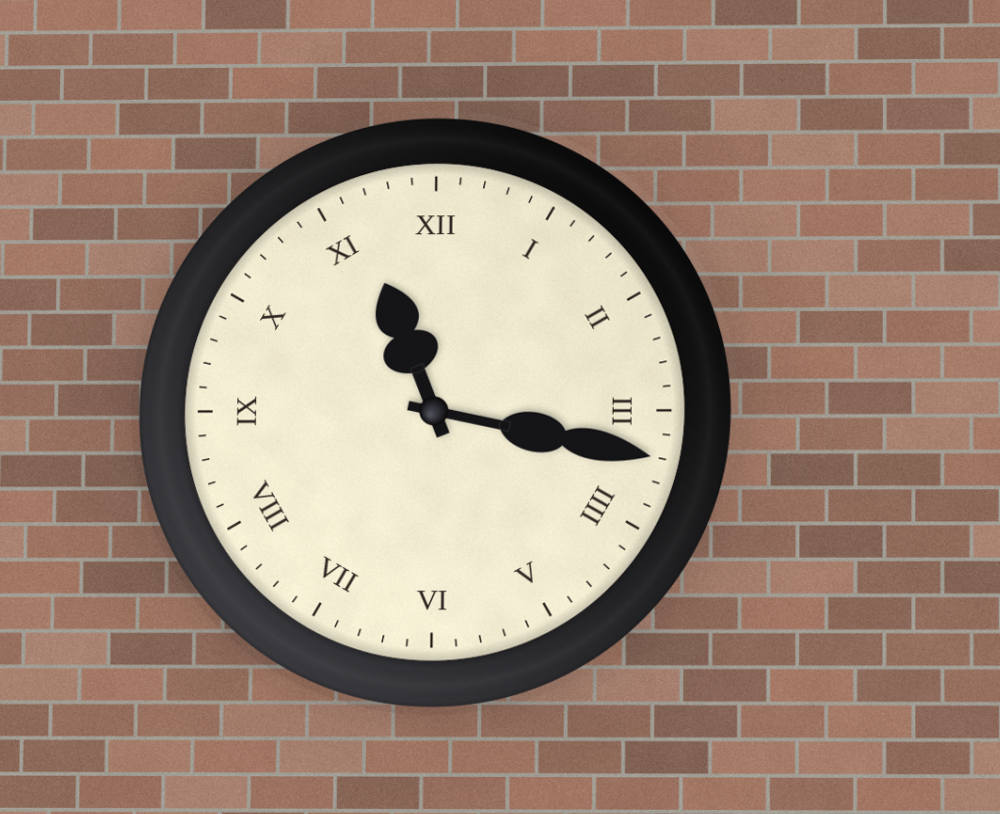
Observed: 11 h 17 min
